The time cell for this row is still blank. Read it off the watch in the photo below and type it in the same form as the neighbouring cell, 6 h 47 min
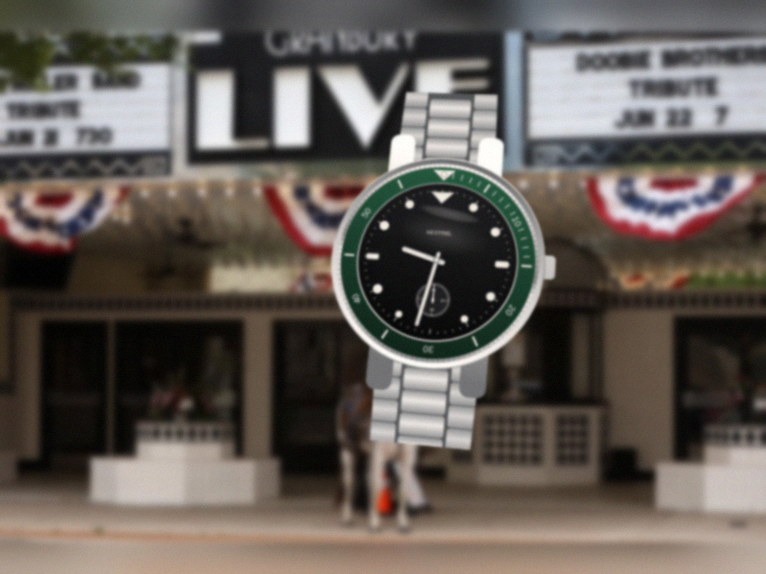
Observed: 9 h 32 min
